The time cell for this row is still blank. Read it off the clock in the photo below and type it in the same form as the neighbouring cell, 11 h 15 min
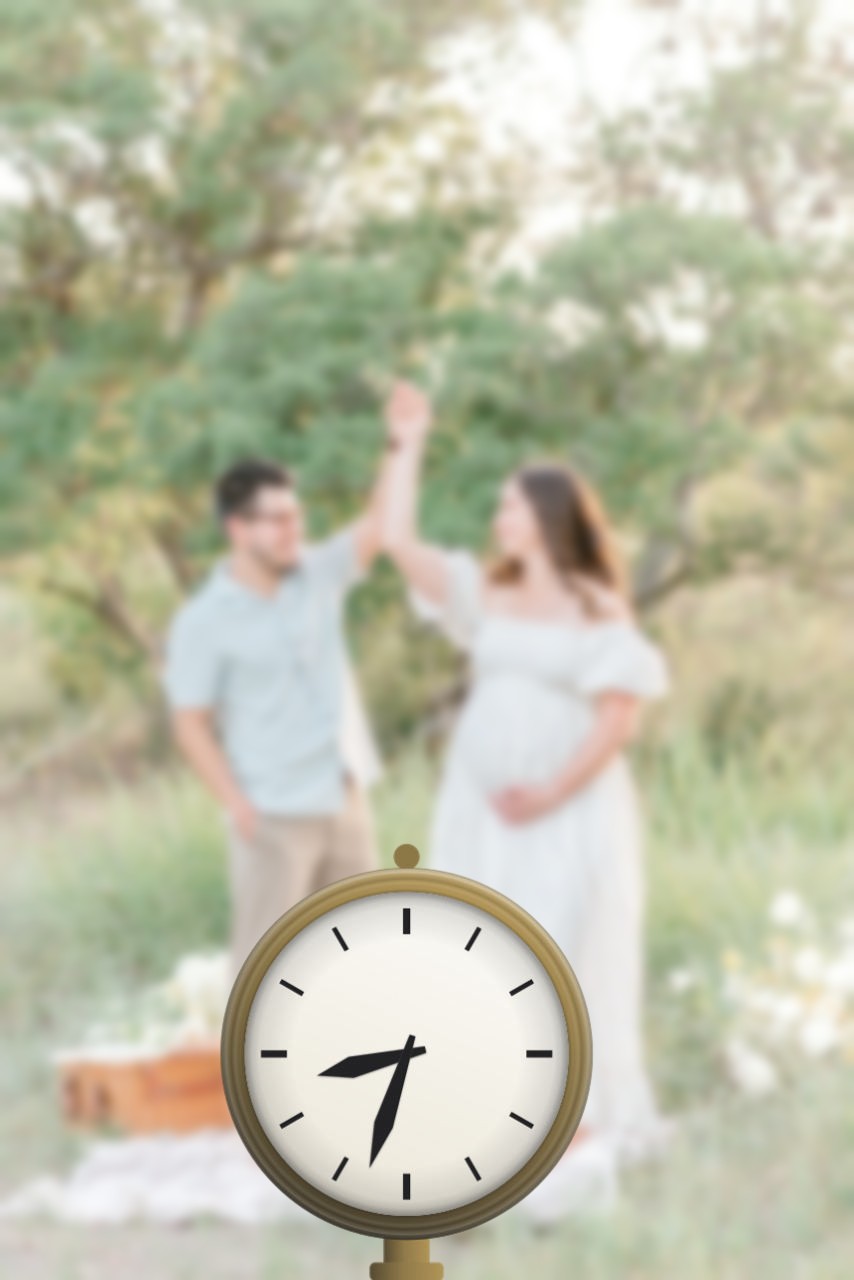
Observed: 8 h 33 min
